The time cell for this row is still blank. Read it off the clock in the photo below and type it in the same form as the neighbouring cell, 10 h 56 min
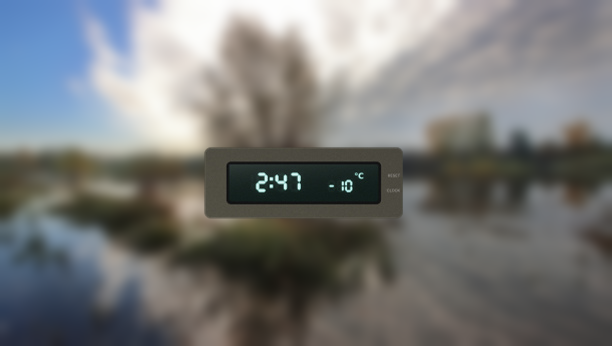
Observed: 2 h 47 min
